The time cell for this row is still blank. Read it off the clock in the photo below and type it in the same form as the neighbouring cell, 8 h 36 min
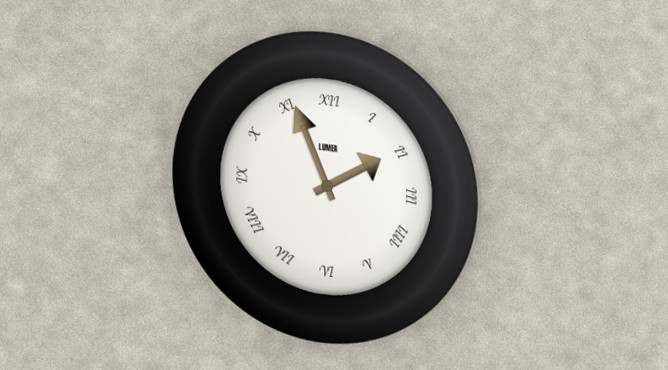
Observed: 1 h 56 min
